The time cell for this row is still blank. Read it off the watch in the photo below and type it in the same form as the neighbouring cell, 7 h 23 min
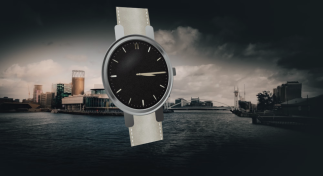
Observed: 3 h 15 min
